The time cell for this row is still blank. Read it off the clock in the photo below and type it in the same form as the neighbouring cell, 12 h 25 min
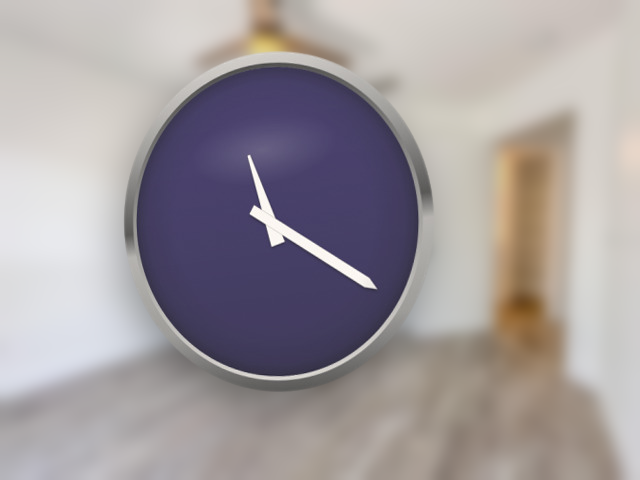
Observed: 11 h 20 min
